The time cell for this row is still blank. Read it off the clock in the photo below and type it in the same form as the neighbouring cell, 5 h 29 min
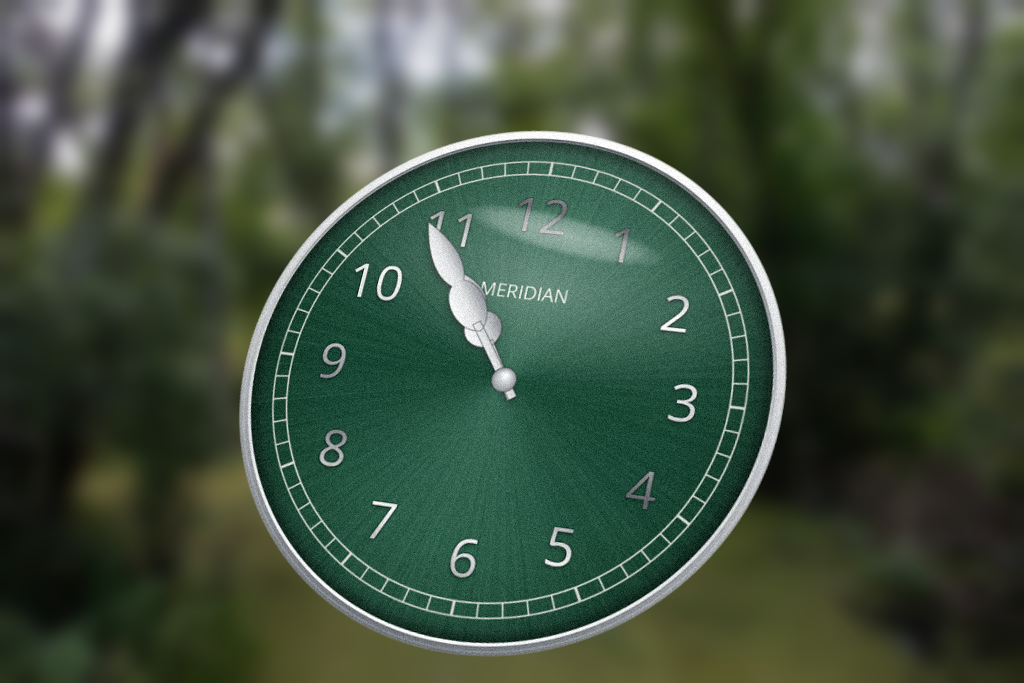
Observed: 10 h 54 min
